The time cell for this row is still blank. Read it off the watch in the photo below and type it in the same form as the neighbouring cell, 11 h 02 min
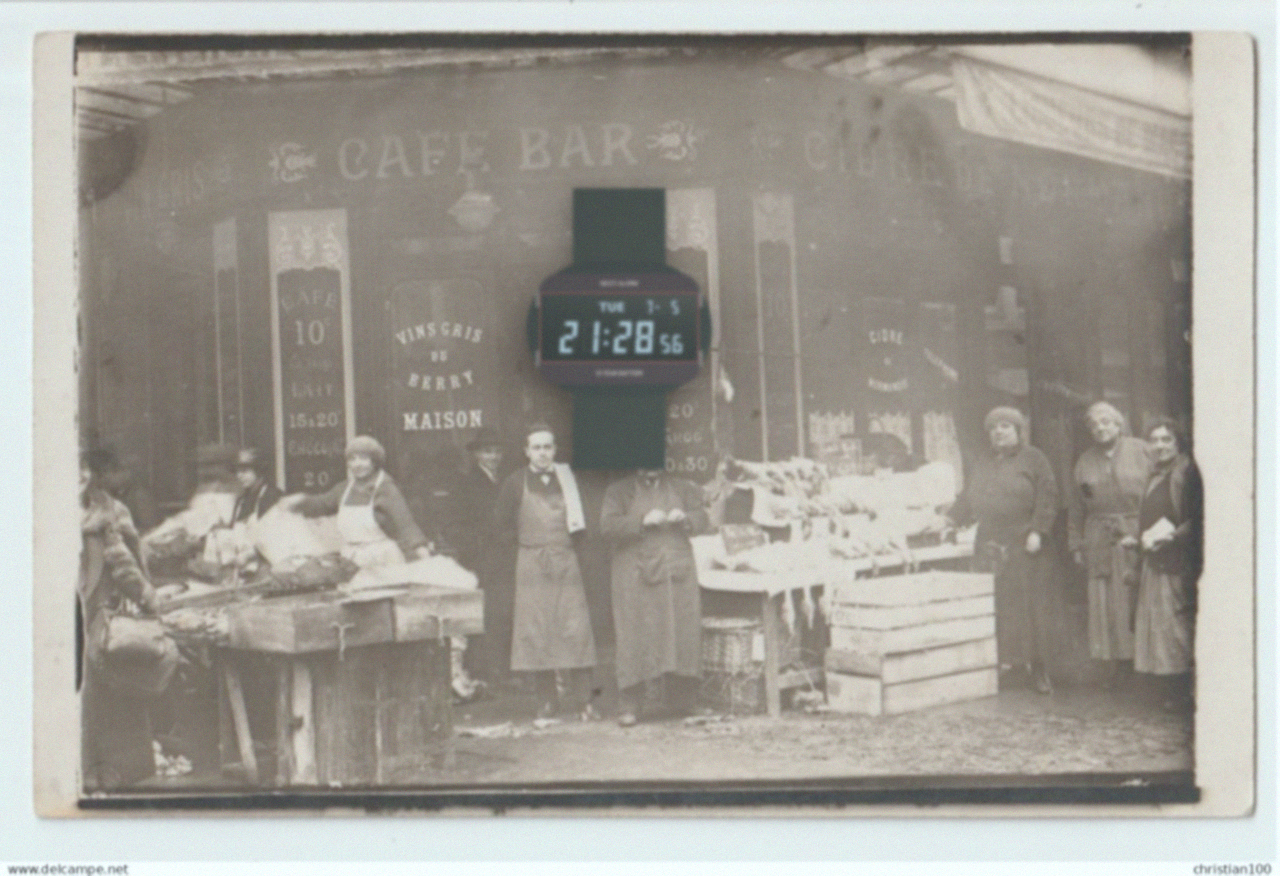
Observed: 21 h 28 min
